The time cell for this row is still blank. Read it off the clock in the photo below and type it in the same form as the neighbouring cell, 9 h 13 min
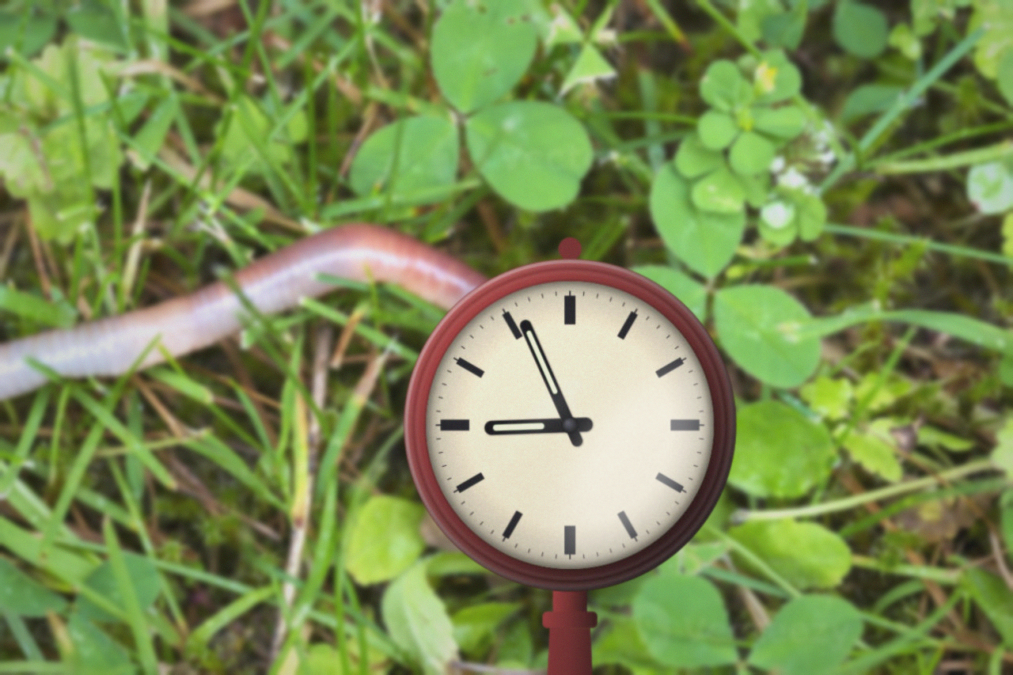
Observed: 8 h 56 min
